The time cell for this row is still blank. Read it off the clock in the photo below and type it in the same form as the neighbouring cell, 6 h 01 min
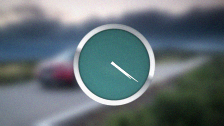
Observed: 4 h 21 min
